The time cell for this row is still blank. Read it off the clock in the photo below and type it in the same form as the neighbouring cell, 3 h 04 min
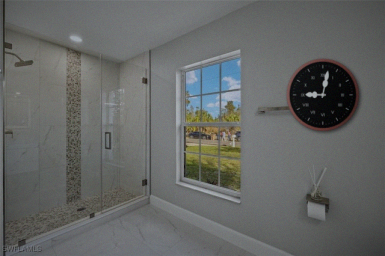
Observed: 9 h 02 min
